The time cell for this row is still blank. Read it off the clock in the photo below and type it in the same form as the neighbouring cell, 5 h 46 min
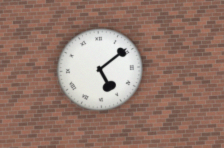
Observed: 5 h 09 min
